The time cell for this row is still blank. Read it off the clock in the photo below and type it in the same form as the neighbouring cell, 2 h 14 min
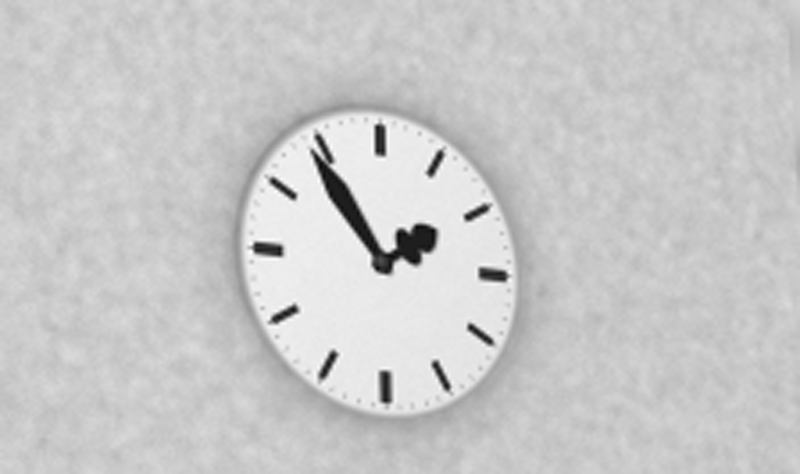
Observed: 1 h 54 min
